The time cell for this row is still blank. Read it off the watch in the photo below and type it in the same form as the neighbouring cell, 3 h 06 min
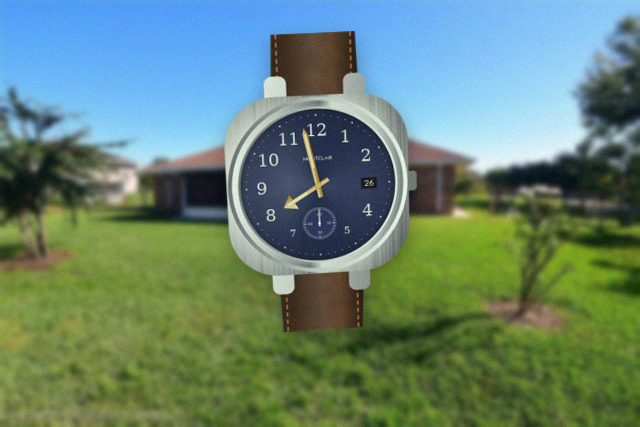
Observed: 7 h 58 min
